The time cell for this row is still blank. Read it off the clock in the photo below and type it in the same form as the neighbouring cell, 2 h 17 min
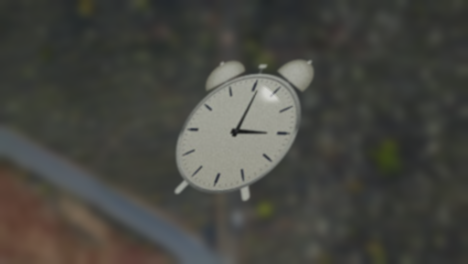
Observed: 3 h 01 min
